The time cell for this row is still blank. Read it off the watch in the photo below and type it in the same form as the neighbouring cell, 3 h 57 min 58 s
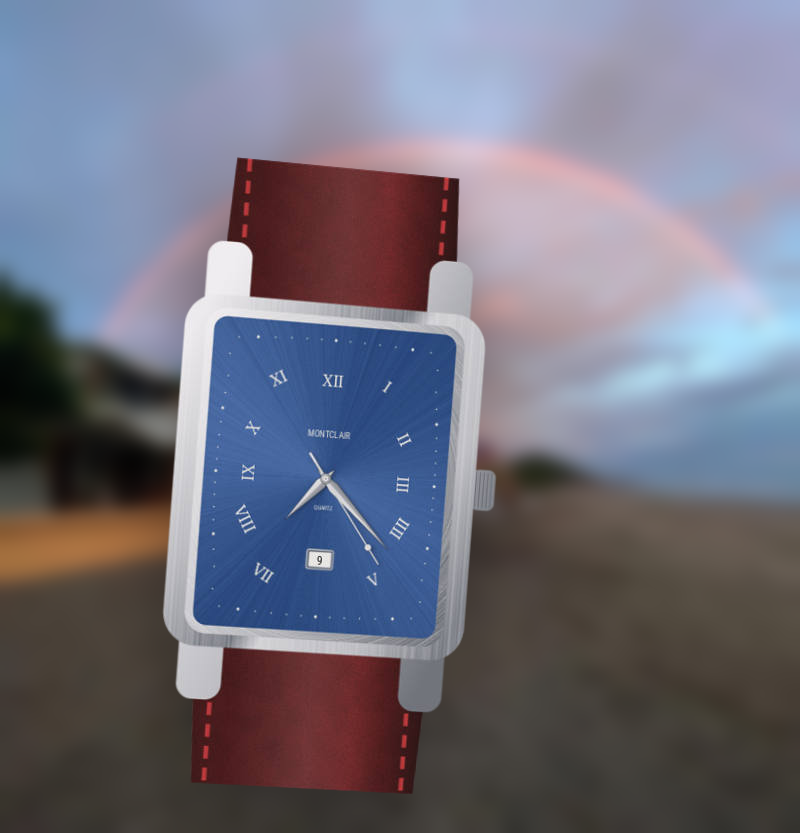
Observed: 7 h 22 min 24 s
